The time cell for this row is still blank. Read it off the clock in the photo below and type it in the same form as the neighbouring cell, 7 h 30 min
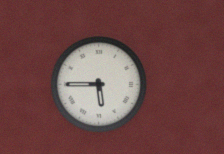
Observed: 5 h 45 min
